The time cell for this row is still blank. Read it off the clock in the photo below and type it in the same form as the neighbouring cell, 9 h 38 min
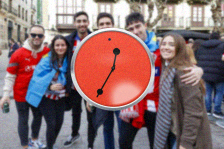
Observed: 12 h 36 min
